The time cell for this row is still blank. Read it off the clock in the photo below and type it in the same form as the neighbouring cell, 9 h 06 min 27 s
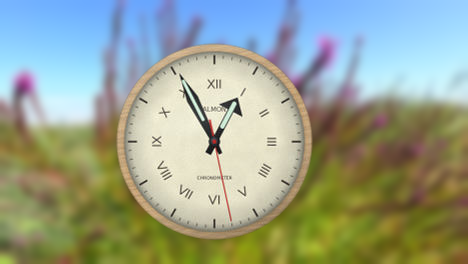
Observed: 12 h 55 min 28 s
